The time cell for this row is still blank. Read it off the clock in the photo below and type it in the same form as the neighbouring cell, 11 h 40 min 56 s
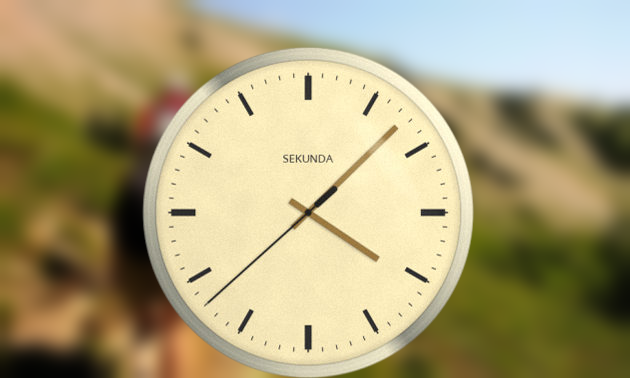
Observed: 4 h 07 min 38 s
